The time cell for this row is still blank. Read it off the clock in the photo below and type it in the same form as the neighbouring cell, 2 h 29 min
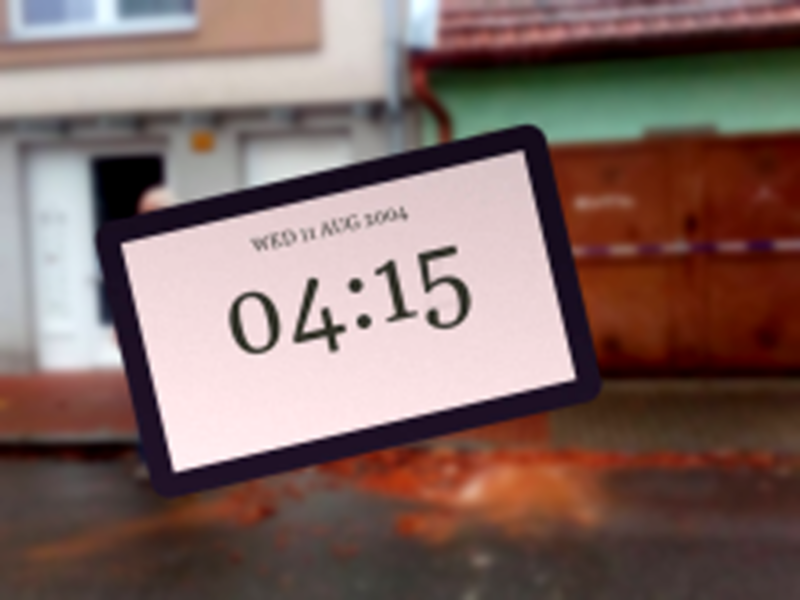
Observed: 4 h 15 min
